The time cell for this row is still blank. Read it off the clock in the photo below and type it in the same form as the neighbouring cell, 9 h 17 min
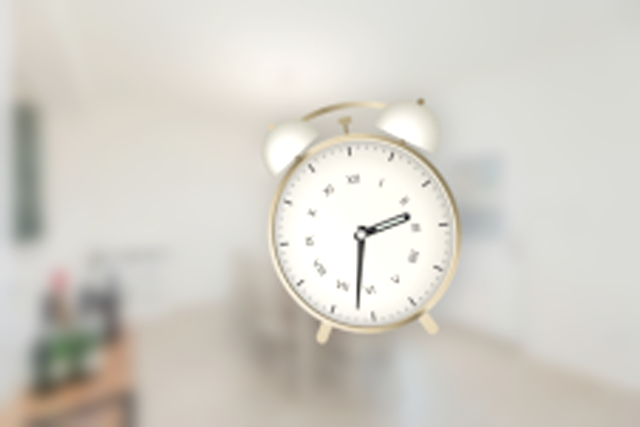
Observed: 2 h 32 min
